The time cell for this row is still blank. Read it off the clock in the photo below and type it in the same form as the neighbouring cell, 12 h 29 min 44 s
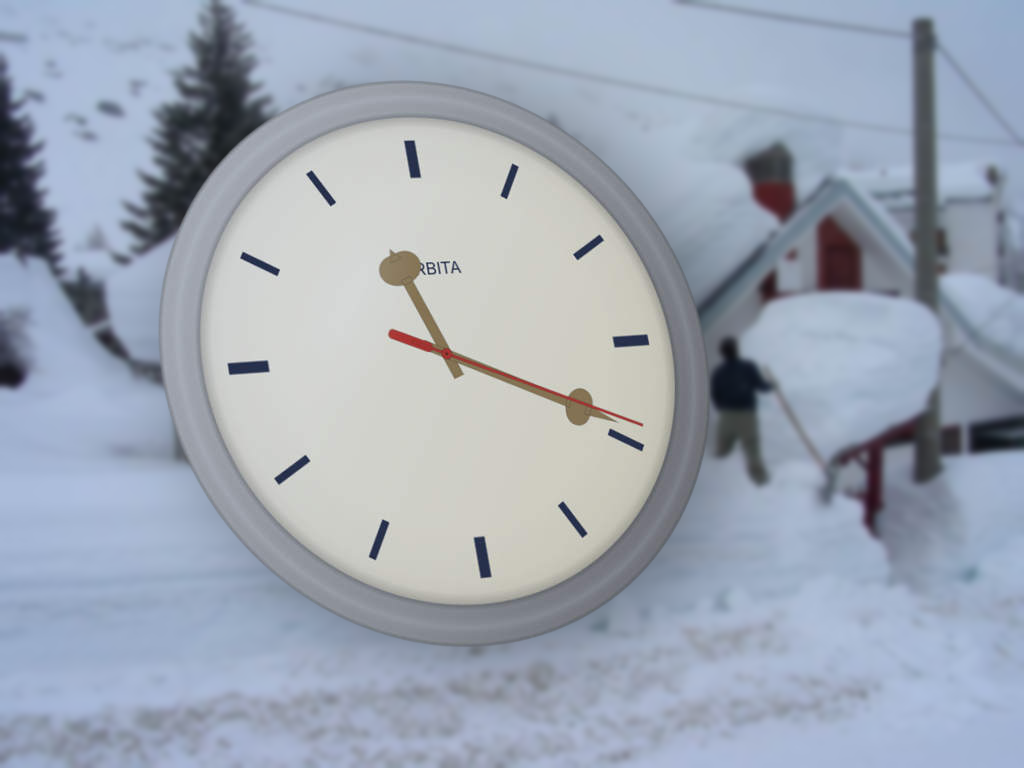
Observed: 11 h 19 min 19 s
